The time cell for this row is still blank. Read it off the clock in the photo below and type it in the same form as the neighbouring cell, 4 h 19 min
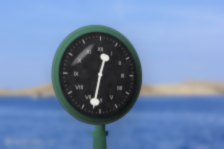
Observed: 12 h 32 min
